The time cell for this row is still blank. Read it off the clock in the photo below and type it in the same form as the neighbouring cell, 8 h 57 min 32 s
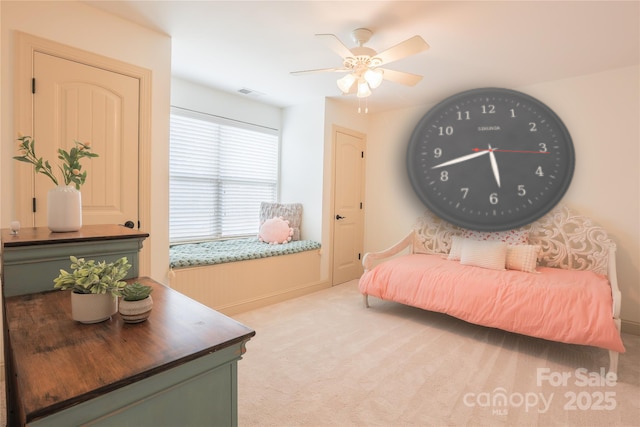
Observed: 5 h 42 min 16 s
